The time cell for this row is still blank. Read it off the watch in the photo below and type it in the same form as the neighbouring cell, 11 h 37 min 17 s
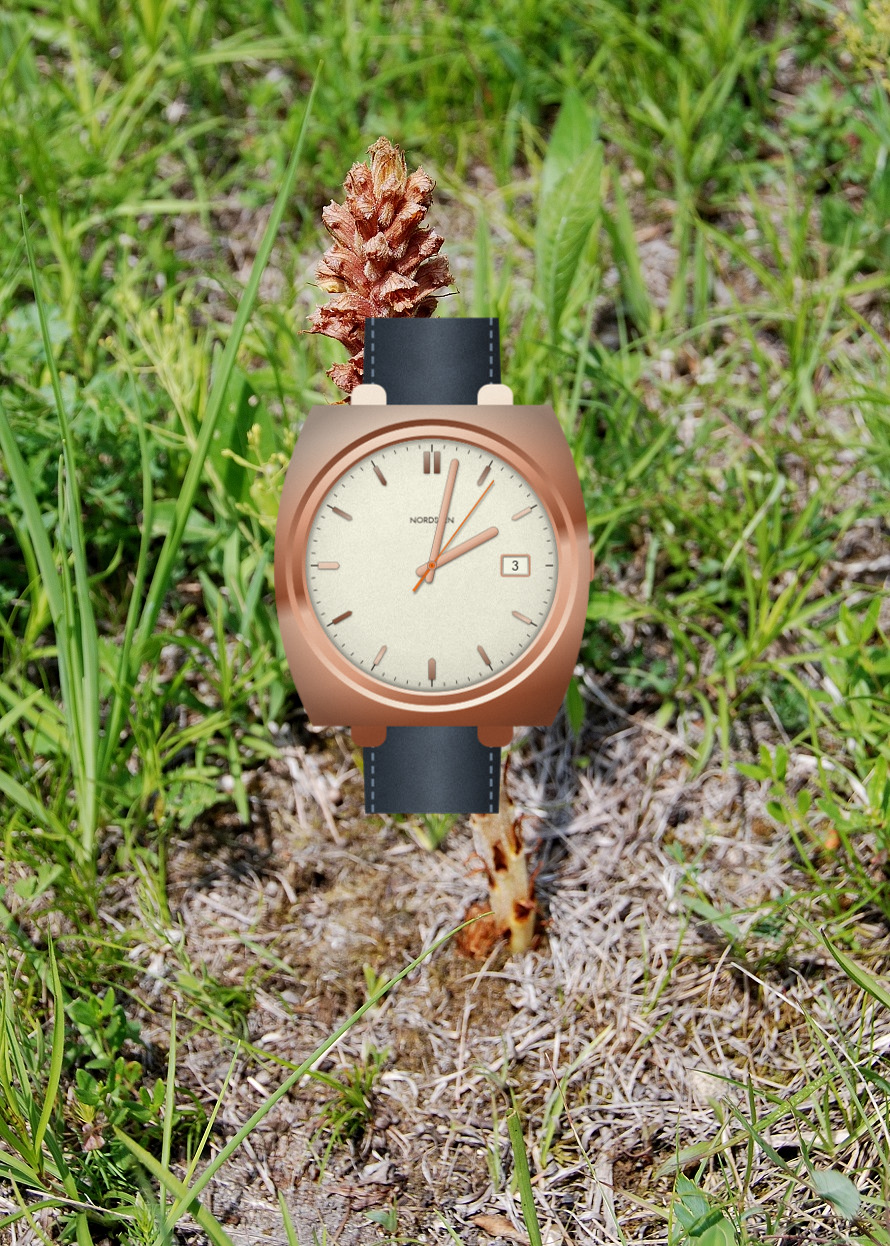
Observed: 2 h 02 min 06 s
